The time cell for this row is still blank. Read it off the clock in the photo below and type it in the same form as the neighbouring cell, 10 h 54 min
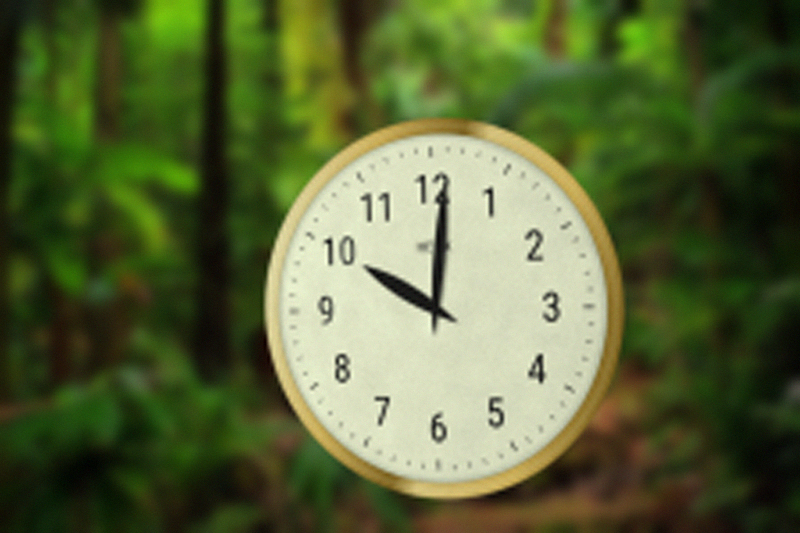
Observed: 10 h 01 min
